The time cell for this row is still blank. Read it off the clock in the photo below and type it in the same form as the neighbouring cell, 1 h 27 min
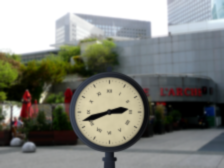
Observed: 2 h 42 min
